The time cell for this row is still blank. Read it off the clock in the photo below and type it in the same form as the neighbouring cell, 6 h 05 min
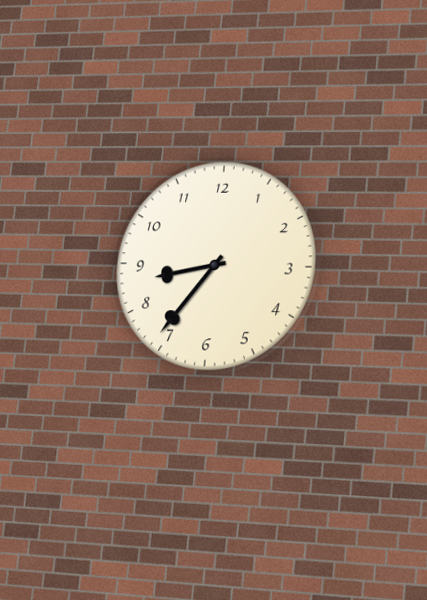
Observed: 8 h 36 min
